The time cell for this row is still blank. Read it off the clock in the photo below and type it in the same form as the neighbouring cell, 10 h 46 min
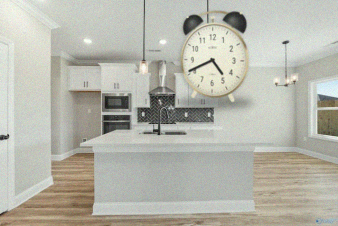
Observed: 4 h 41 min
